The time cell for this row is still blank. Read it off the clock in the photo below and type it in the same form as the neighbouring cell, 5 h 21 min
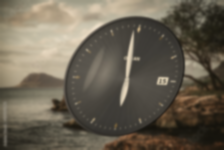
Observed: 5 h 59 min
